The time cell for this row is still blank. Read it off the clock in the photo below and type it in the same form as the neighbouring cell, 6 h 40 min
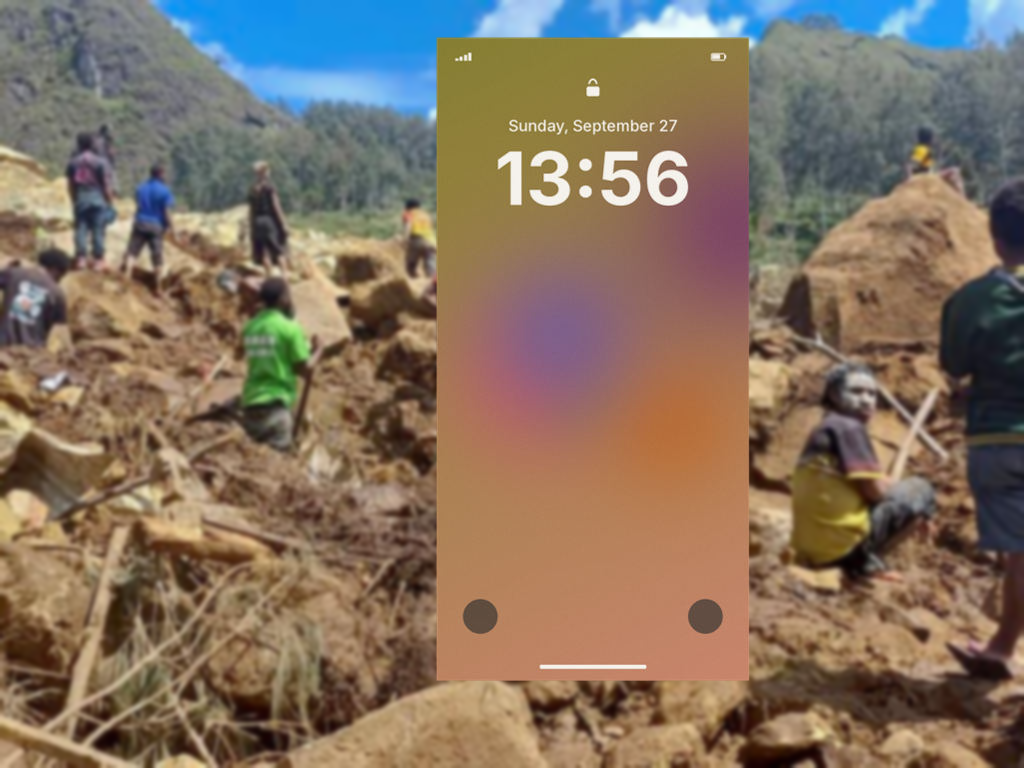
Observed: 13 h 56 min
